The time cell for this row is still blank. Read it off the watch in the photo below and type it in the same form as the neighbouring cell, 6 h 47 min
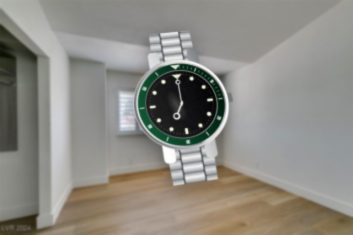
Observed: 7 h 00 min
